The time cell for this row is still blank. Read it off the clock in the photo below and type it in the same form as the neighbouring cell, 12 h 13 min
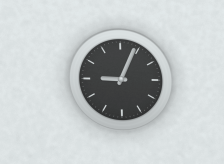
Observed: 9 h 04 min
